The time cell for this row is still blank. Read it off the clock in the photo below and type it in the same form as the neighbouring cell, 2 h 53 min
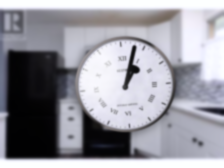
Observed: 1 h 03 min
